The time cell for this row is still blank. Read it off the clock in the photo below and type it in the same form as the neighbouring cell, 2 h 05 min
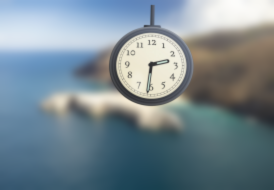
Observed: 2 h 31 min
